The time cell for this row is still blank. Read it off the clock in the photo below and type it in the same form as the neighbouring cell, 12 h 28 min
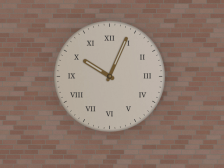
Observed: 10 h 04 min
